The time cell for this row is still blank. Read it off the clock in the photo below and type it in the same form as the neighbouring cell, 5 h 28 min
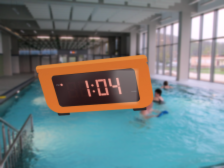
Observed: 1 h 04 min
